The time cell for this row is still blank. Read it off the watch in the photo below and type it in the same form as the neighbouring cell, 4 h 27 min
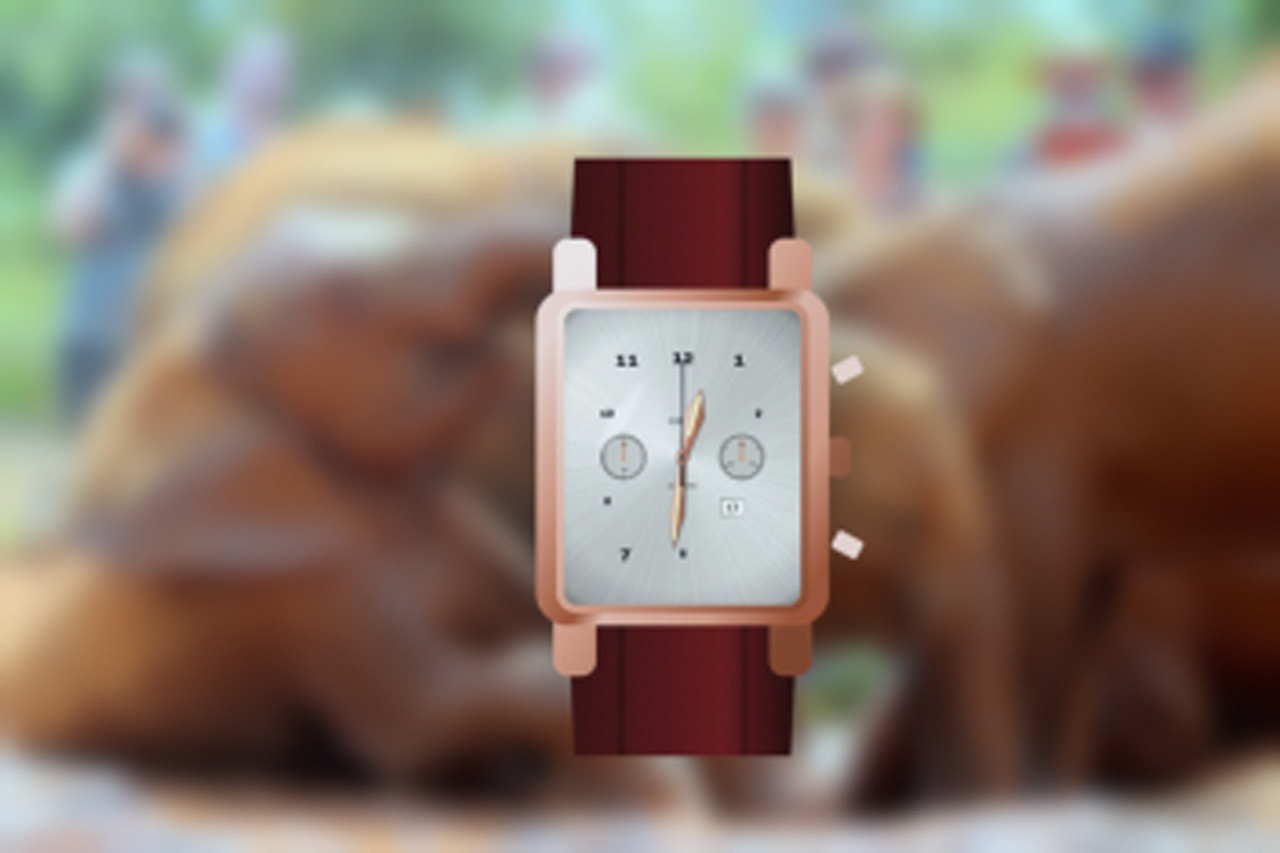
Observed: 12 h 31 min
